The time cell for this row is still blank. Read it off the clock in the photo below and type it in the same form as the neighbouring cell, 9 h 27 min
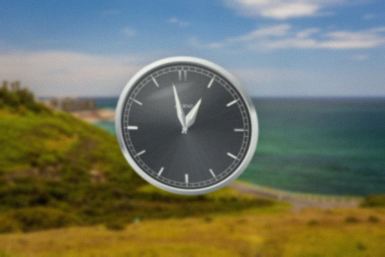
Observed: 12 h 58 min
